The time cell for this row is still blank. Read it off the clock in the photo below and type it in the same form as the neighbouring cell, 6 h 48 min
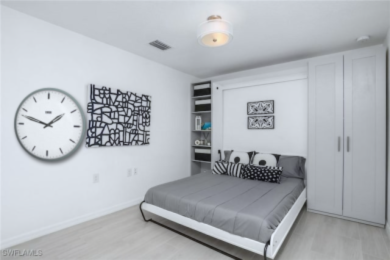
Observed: 1 h 48 min
